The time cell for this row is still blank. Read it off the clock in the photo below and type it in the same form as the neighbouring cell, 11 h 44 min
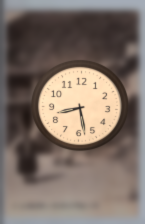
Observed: 8 h 28 min
